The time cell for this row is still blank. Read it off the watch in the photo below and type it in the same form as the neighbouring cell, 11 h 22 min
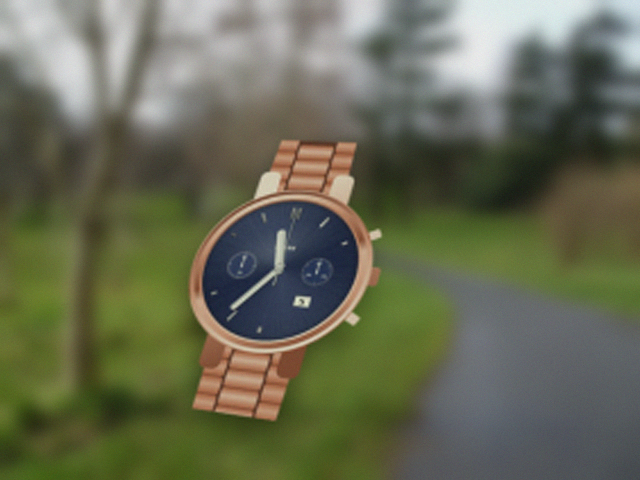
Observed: 11 h 36 min
